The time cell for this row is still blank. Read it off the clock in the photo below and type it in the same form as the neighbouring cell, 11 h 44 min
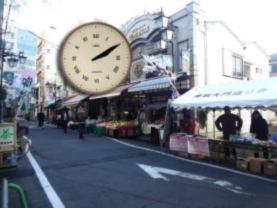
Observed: 2 h 10 min
